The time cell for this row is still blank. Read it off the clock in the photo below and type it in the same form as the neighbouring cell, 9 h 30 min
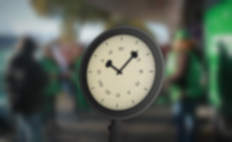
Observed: 10 h 07 min
